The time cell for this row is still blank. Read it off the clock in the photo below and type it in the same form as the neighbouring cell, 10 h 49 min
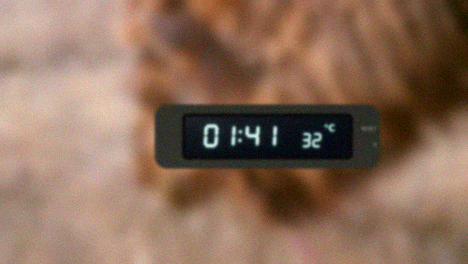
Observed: 1 h 41 min
